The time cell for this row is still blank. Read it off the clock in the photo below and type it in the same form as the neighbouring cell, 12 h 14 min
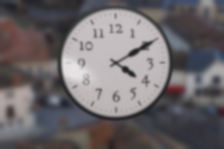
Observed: 4 h 10 min
